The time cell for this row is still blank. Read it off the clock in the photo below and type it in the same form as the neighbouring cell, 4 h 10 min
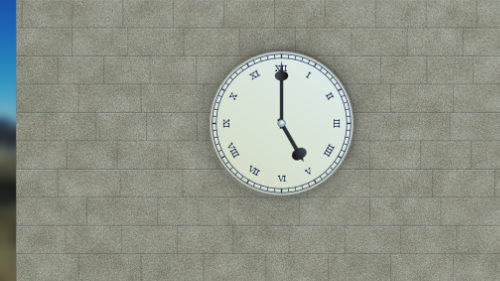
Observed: 5 h 00 min
